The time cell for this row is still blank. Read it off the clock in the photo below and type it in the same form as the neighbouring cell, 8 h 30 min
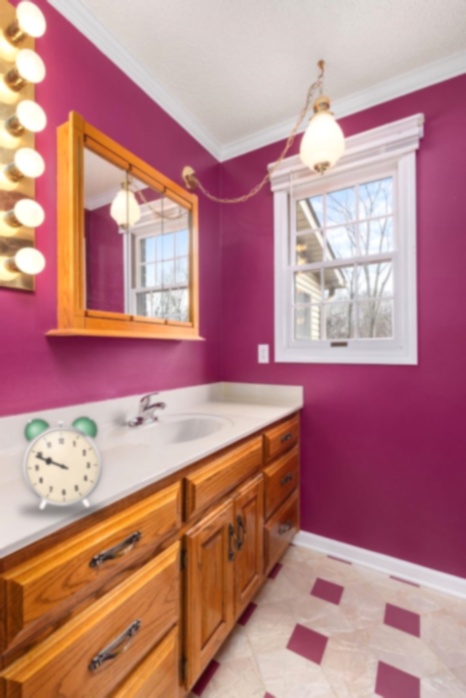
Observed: 9 h 49 min
